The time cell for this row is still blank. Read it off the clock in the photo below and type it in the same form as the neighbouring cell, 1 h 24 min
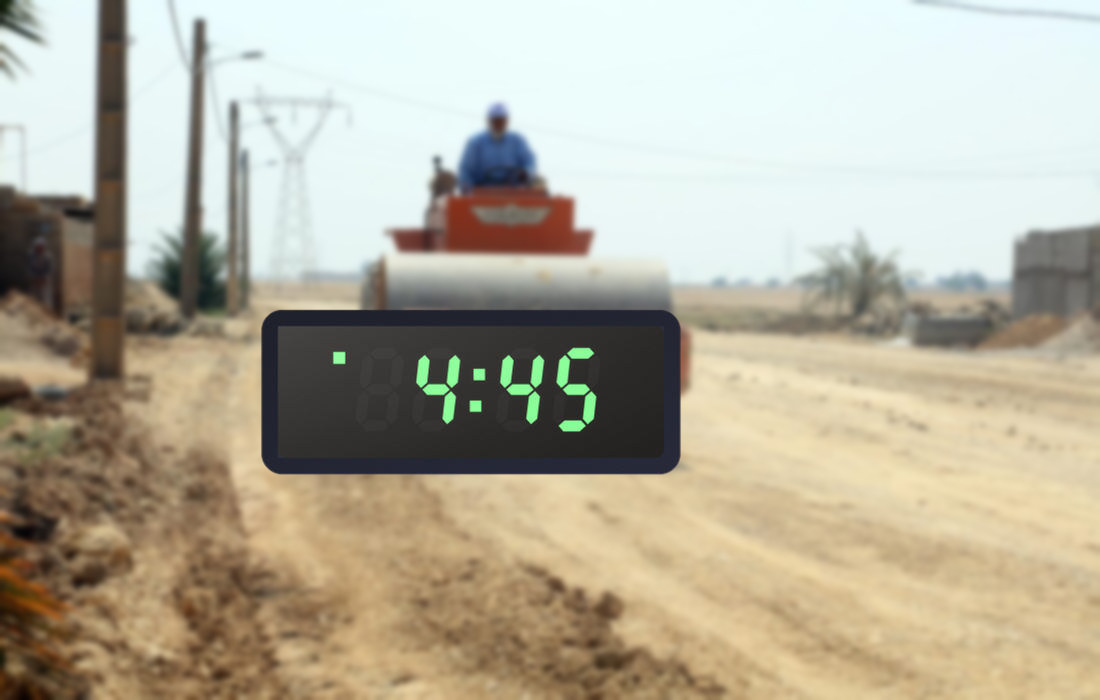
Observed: 4 h 45 min
